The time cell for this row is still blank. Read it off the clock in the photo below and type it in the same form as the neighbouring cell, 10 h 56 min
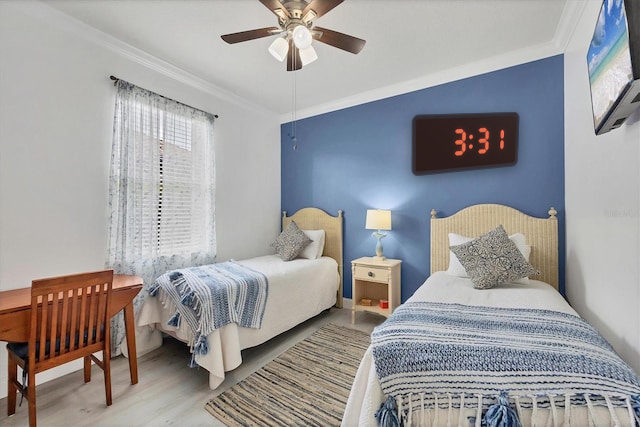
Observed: 3 h 31 min
